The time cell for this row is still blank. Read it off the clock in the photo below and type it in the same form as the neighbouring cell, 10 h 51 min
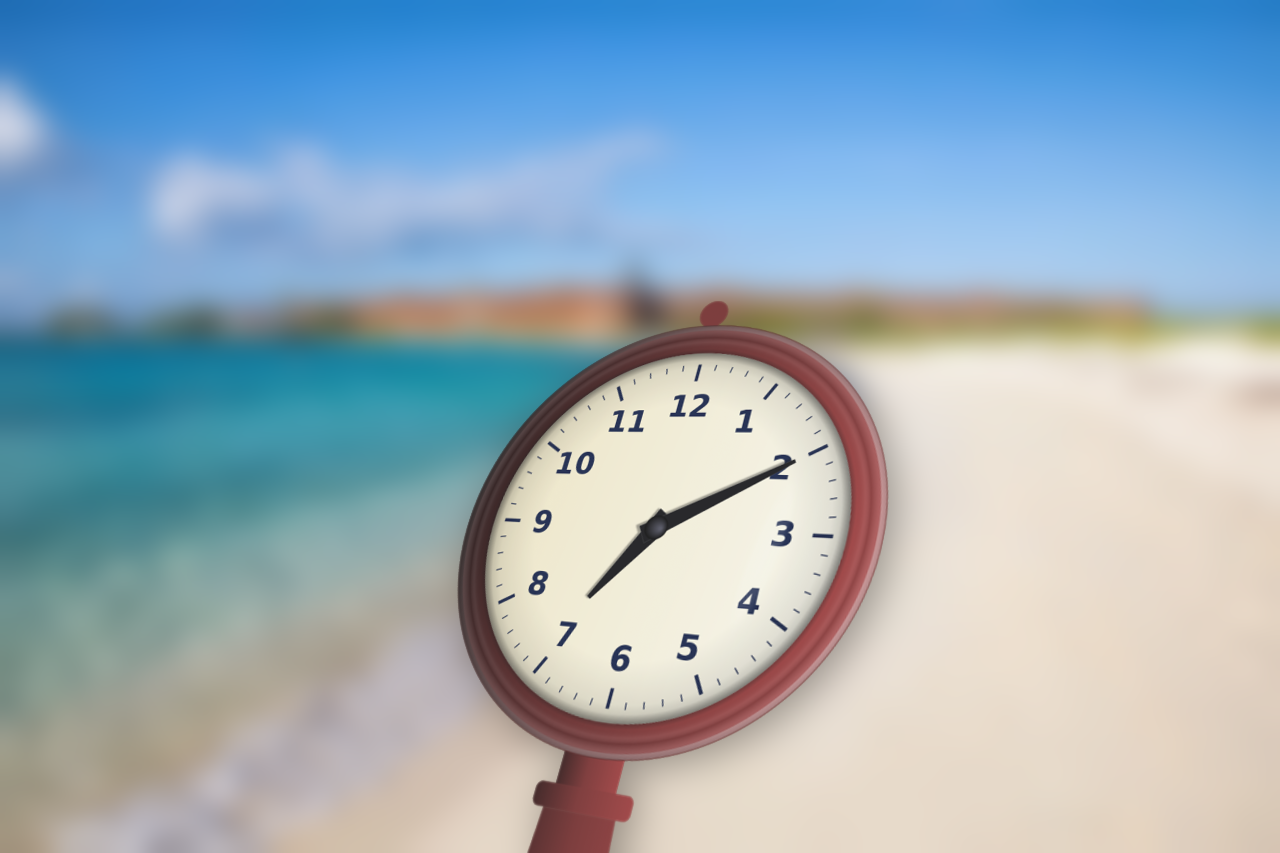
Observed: 7 h 10 min
